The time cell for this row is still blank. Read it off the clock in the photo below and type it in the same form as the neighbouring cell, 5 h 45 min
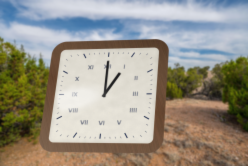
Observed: 1 h 00 min
